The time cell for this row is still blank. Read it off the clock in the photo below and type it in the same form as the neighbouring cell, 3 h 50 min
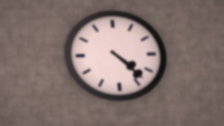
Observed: 4 h 23 min
